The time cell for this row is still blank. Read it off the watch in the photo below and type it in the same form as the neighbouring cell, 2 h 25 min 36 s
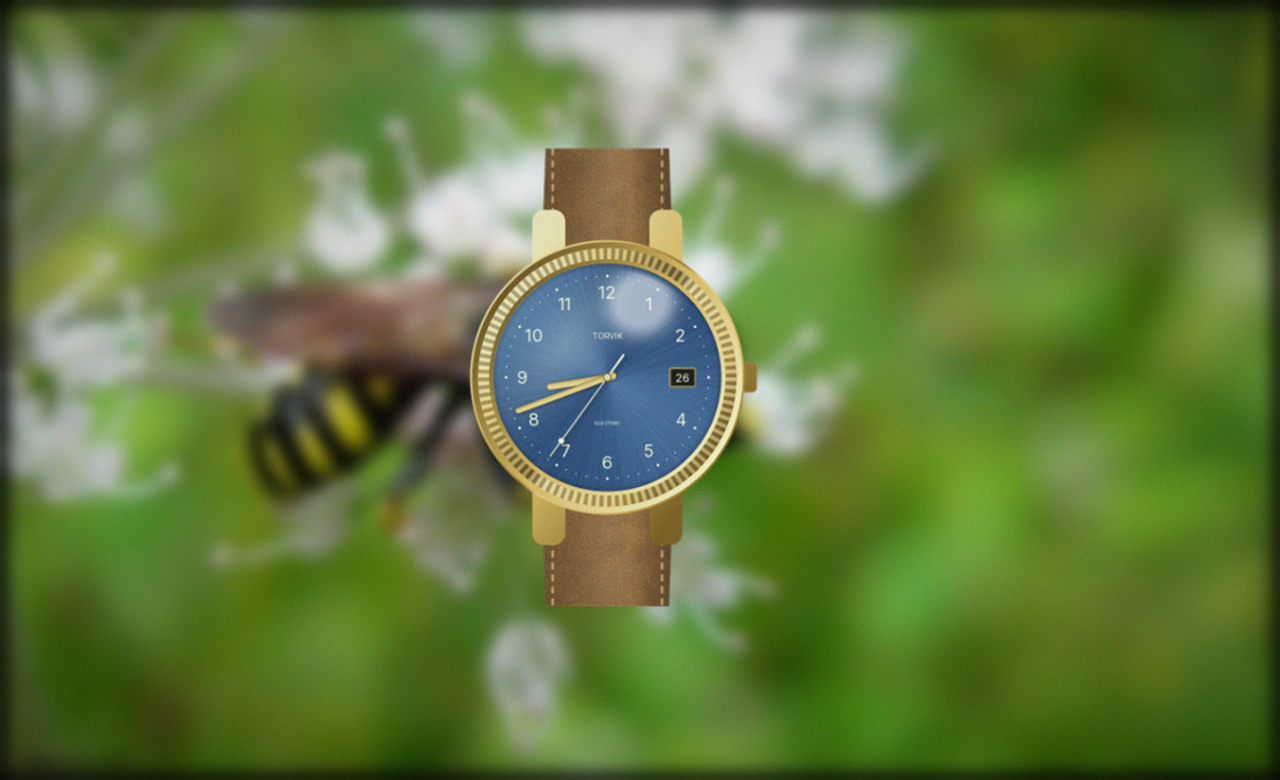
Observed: 8 h 41 min 36 s
